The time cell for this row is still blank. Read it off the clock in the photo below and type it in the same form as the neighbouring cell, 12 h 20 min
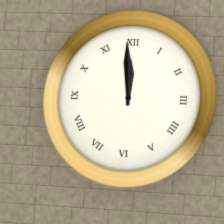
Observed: 11 h 59 min
